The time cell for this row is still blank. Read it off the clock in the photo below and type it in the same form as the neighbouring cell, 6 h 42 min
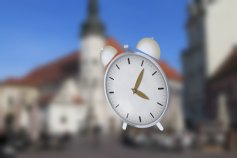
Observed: 4 h 06 min
